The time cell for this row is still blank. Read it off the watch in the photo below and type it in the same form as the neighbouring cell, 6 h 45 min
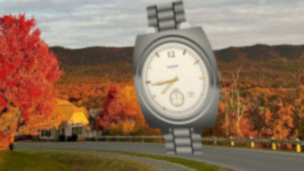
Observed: 7 h 44 min
